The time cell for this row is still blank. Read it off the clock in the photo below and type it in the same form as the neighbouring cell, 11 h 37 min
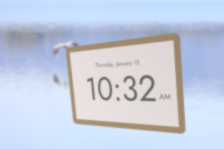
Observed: 10 h 32 min
